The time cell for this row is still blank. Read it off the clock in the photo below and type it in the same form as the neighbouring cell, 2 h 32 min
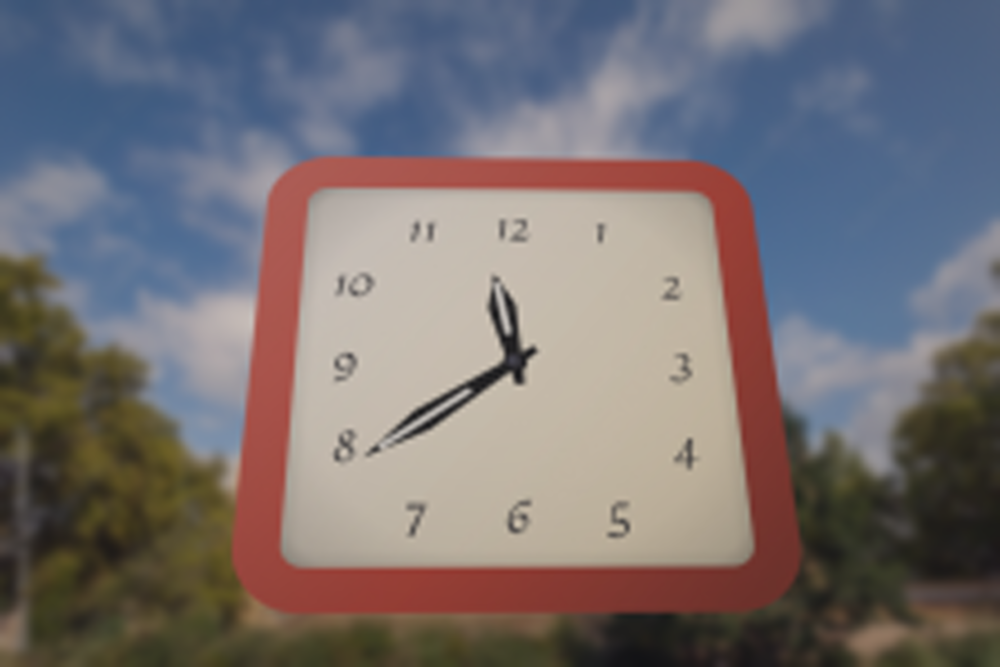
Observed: 11 h 39 min
